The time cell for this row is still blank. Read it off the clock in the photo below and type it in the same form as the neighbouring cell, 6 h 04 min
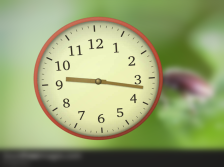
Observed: 9 h 17 min
